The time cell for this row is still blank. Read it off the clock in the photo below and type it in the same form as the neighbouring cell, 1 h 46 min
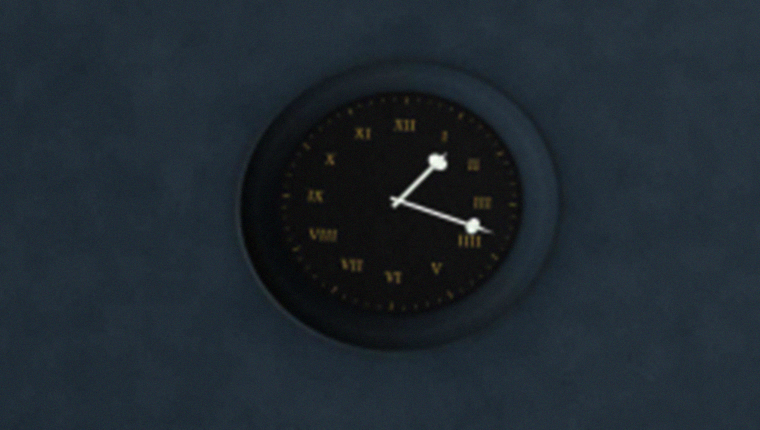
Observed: 1 h 18 min
